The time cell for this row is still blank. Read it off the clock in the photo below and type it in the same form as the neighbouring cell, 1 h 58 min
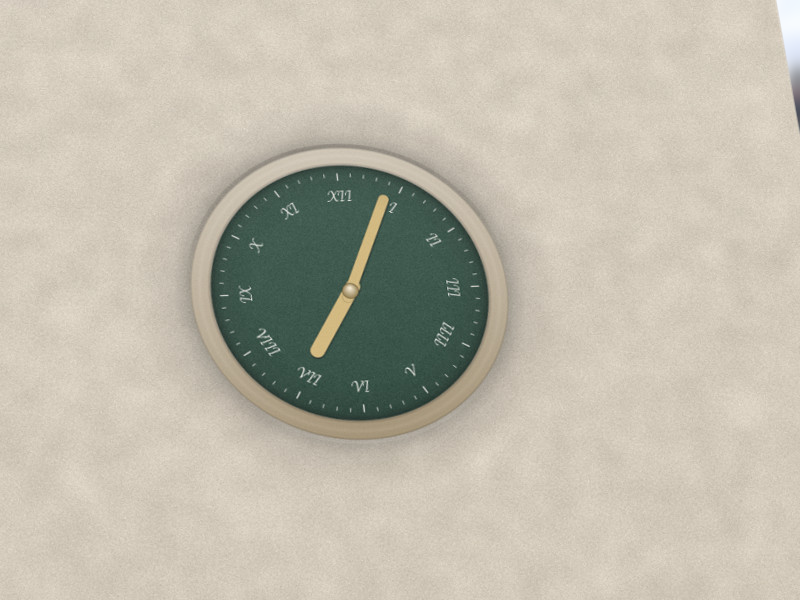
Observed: 7 h 04 min
